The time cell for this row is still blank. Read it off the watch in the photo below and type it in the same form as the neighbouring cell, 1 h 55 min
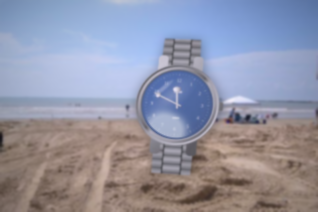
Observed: 11 h 49 min
